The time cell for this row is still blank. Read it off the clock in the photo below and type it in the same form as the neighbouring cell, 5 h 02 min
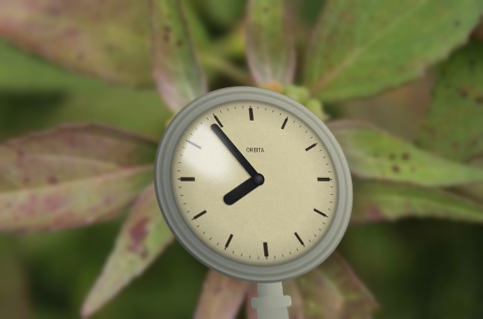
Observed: 7 h 54 min
